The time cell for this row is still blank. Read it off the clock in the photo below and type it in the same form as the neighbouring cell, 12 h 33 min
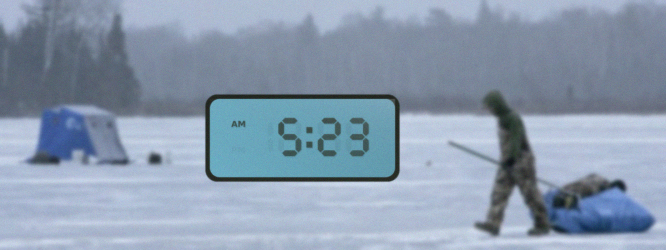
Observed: 5 h 23 min
